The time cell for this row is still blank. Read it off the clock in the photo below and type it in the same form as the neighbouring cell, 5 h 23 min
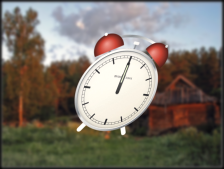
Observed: 12 h 00 min
